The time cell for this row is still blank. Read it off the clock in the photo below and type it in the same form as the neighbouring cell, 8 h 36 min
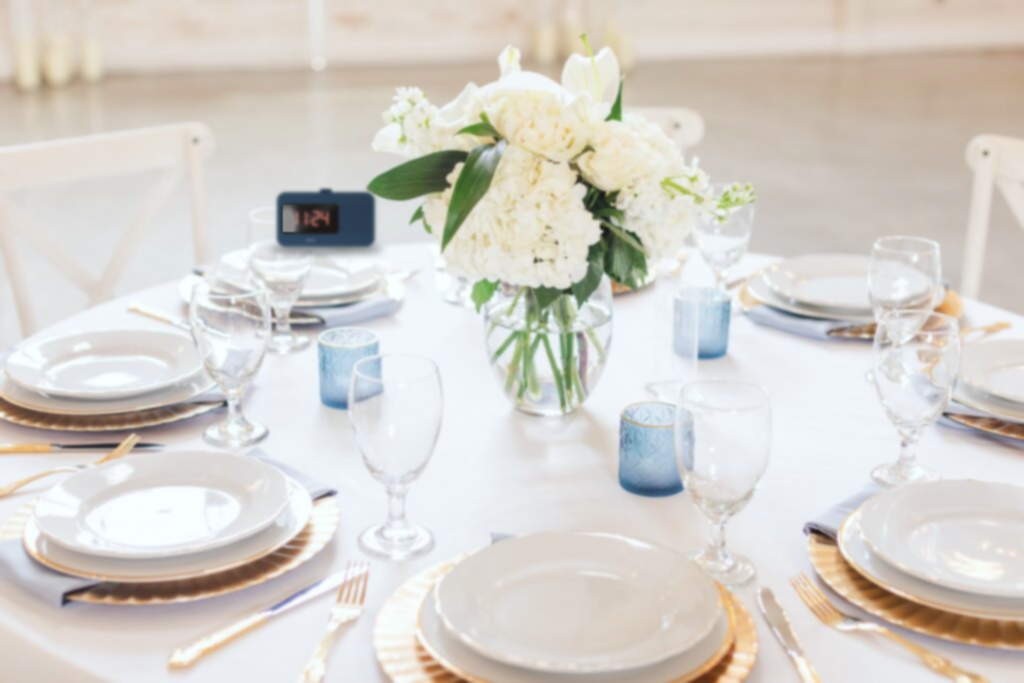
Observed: 11 h 24 min
